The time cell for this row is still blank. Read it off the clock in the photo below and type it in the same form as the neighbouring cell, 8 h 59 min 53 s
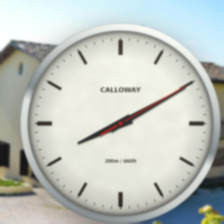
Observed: 8 h 10 min 10 s
